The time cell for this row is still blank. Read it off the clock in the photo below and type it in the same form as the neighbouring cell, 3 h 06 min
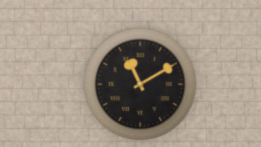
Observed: 11 h 10 min
